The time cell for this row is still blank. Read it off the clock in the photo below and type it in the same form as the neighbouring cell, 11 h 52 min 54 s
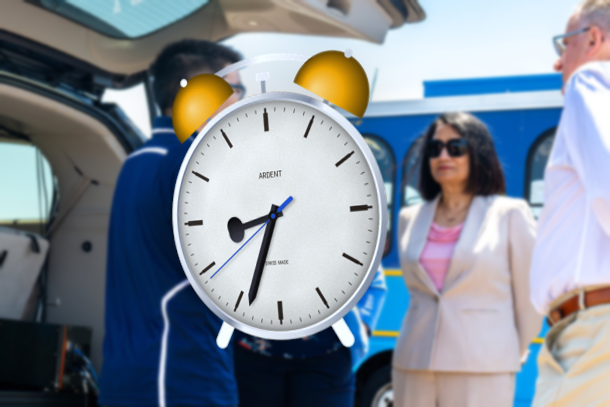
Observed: 8 h 33 min 39 s
